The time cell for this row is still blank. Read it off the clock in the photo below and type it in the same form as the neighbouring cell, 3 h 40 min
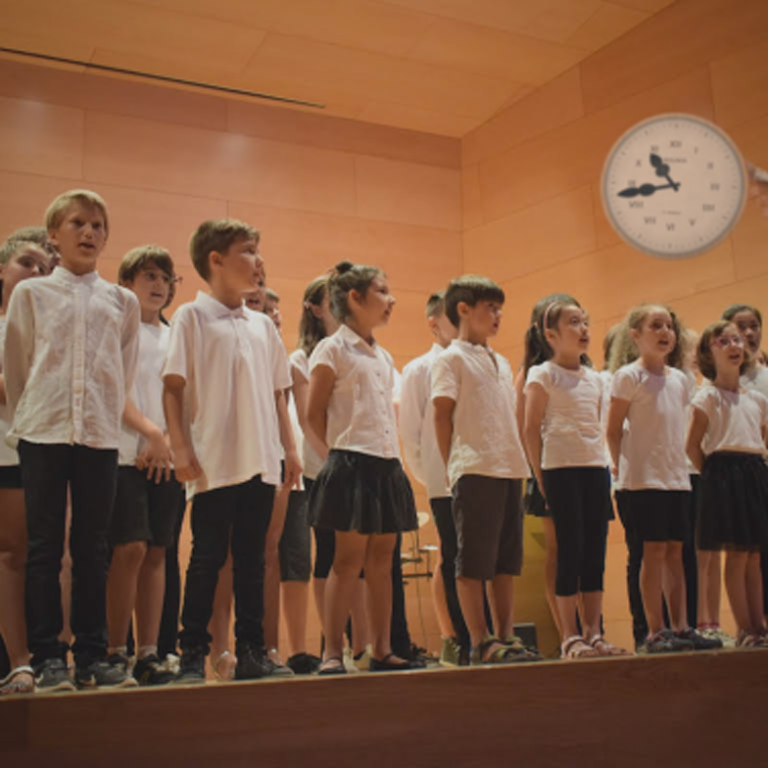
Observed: 10 h 43 min
